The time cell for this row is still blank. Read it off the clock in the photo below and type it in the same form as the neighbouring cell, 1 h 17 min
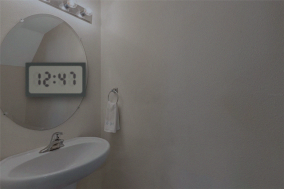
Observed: 12 h 47 min
